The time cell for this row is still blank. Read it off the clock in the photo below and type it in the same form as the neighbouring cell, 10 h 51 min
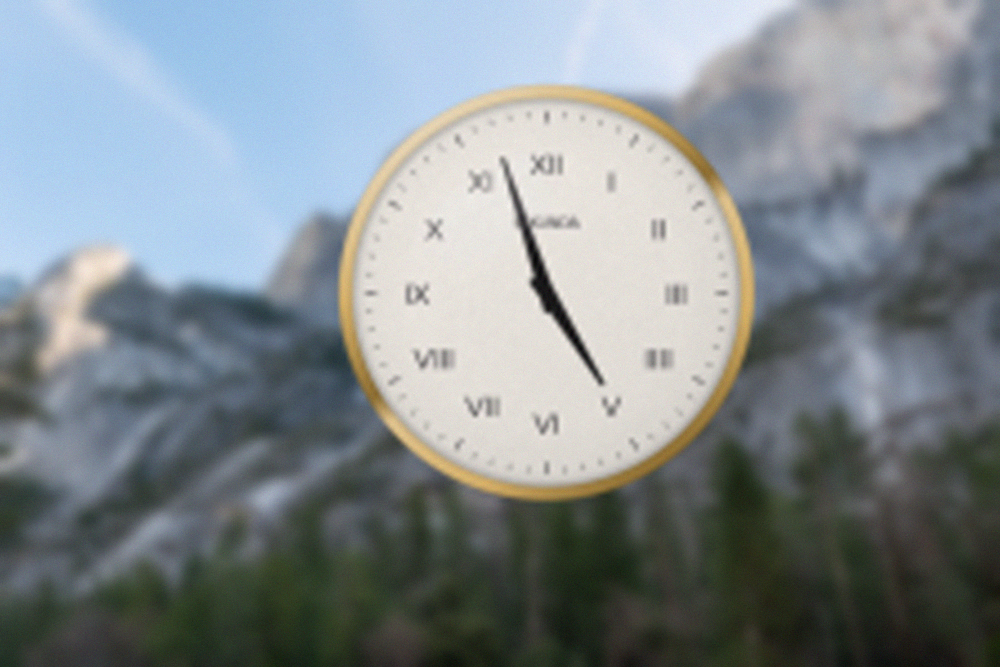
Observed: 4 h 57 min
